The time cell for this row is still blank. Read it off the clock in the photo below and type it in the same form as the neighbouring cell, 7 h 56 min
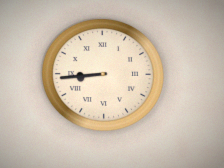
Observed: 8 h 44 min
